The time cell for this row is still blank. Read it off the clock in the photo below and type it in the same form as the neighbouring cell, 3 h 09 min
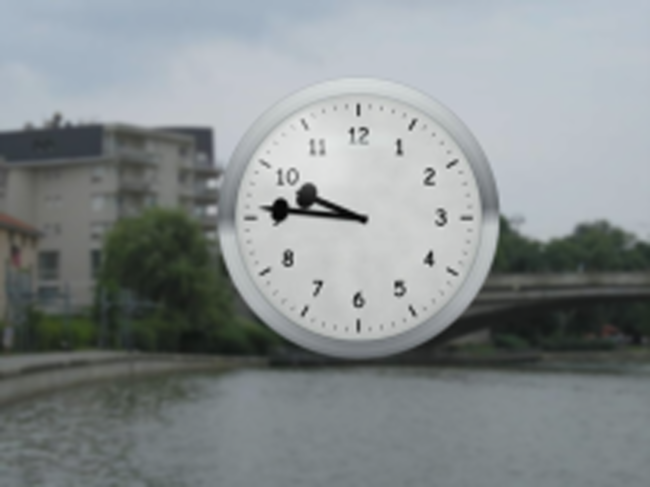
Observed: 9 h 46 min
